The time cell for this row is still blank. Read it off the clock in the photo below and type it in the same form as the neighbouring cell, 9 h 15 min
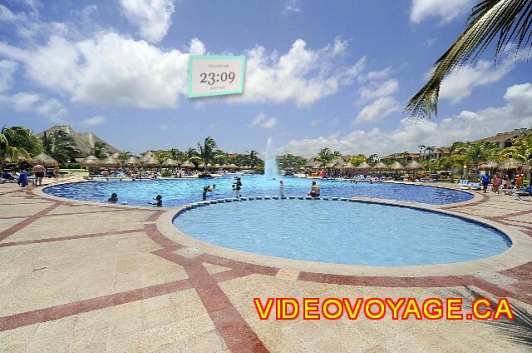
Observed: 23 h 09 min
